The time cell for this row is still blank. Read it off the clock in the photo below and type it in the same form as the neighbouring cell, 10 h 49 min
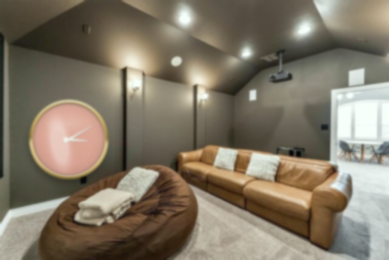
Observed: 3 h 10 min
